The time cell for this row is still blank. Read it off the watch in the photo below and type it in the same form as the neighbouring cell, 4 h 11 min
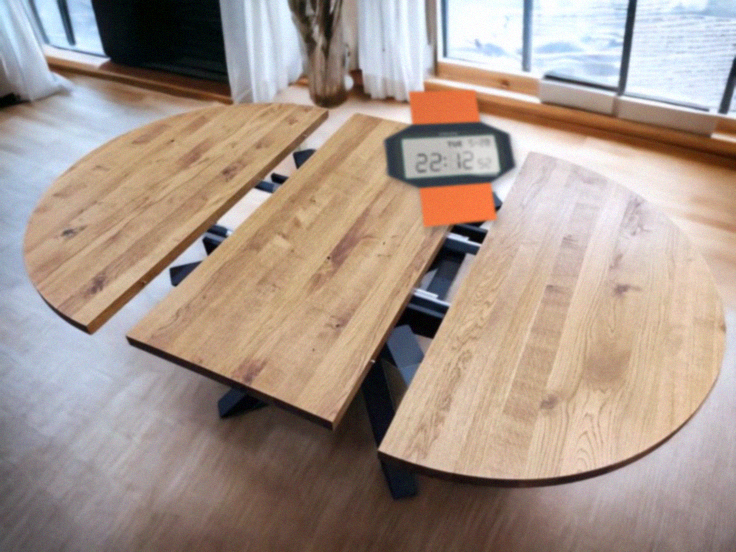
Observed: 22 h 12 min
